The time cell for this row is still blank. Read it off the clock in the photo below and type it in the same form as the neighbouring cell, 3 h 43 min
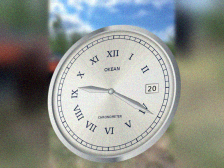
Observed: 9 h 20 min
